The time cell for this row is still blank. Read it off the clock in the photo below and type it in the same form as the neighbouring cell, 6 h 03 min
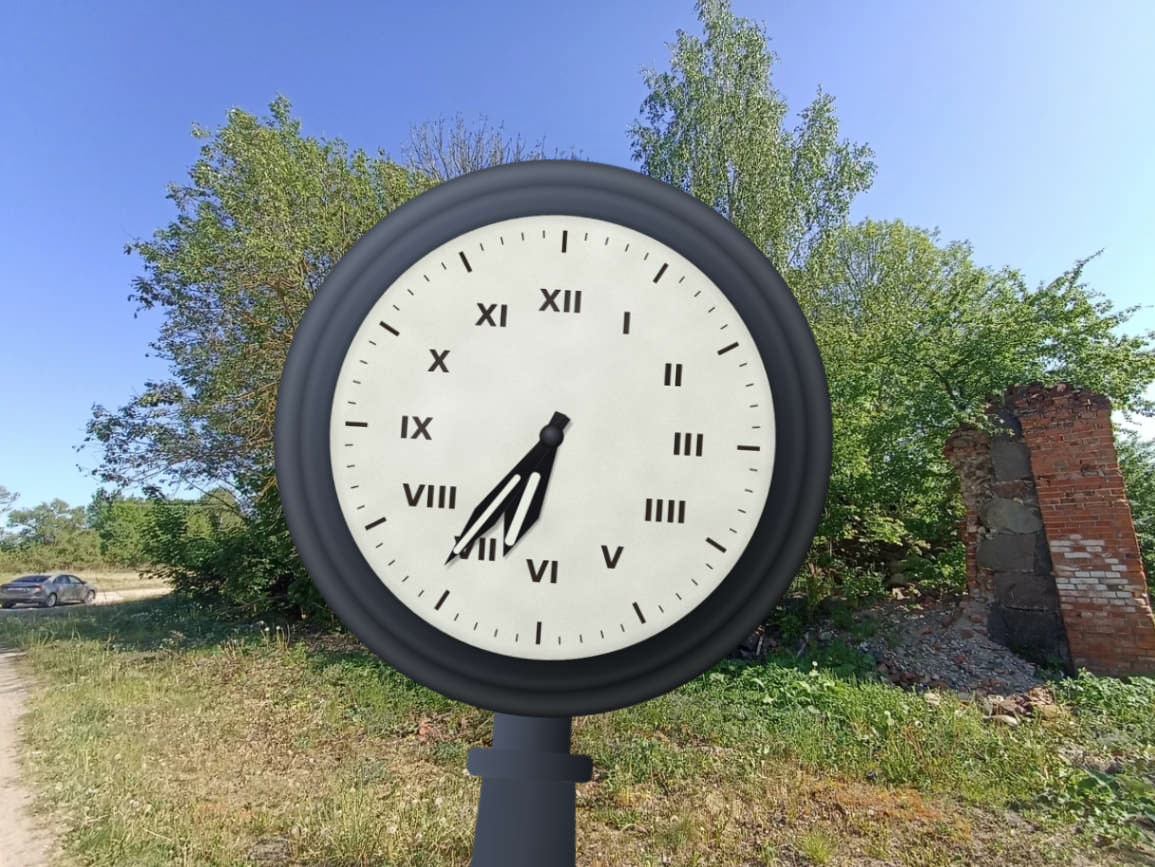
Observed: 6 h 36 min
